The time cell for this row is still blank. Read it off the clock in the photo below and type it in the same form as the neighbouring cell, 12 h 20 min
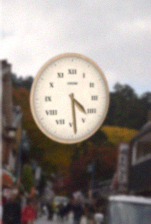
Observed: 4 h 29 min
